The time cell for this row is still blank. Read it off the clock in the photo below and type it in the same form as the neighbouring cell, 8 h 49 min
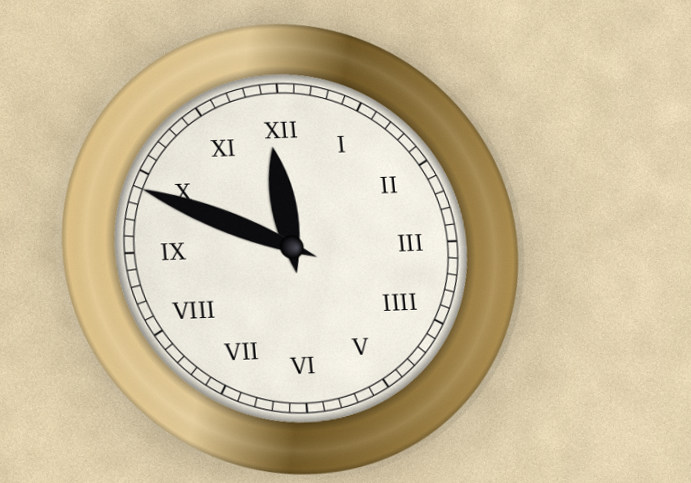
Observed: 11 h 49 min
